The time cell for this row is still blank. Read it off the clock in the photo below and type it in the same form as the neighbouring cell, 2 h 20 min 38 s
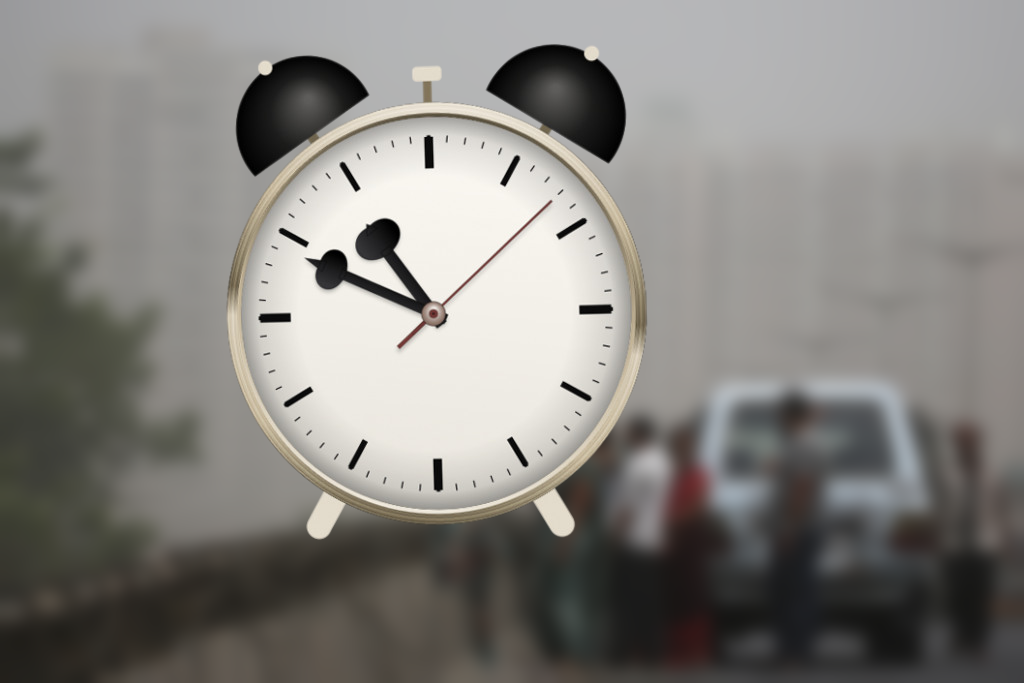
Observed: 10 h 49 min 08 s
